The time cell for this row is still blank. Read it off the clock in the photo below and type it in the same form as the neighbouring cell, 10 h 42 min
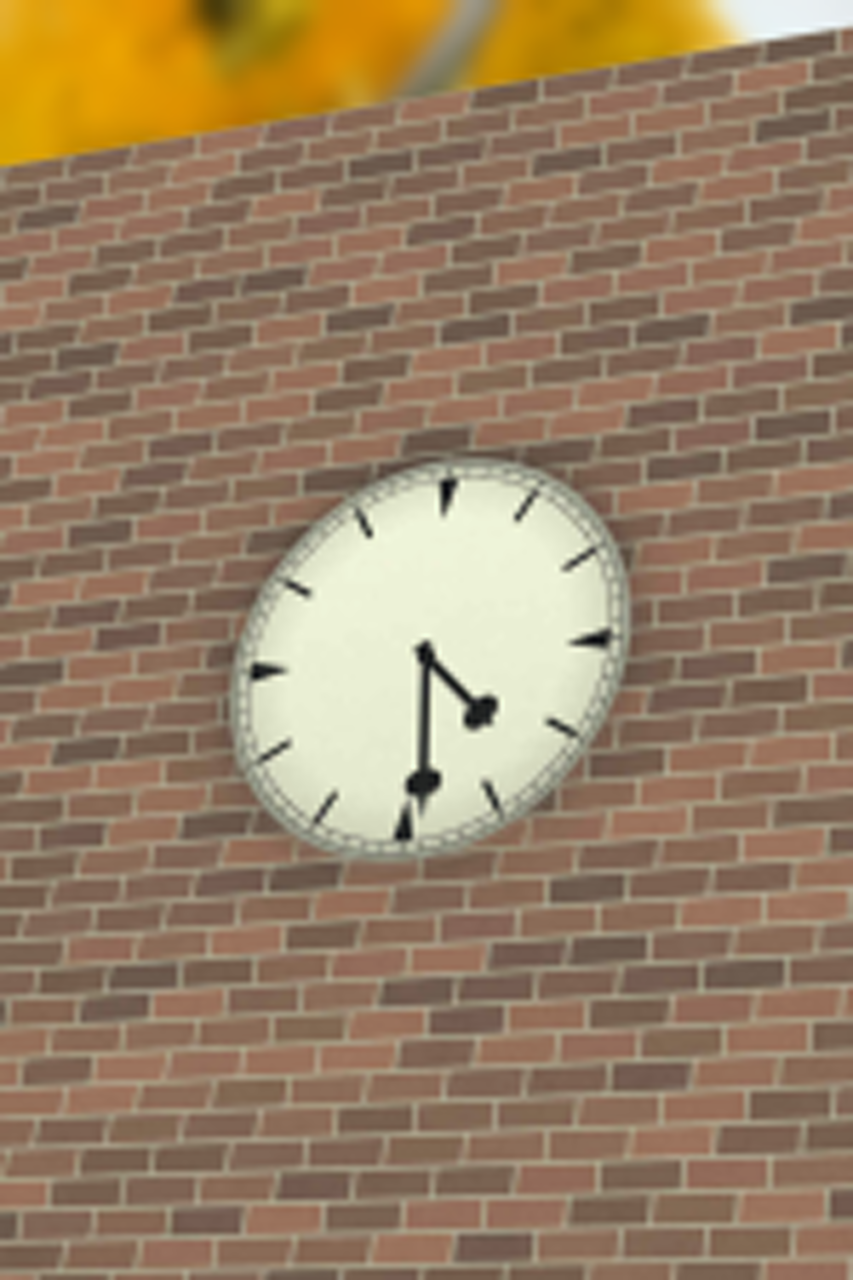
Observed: 4 h 29 min
